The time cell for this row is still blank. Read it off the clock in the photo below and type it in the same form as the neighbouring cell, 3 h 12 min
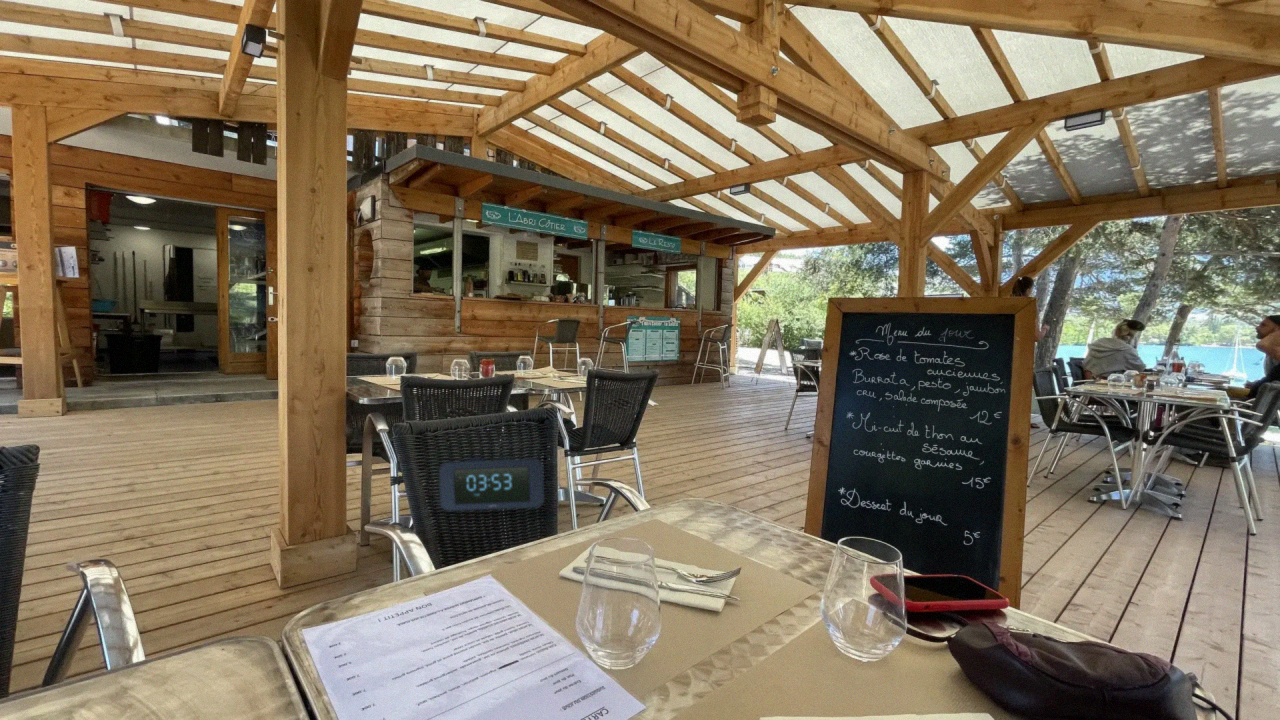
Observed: 3 h 53 min
